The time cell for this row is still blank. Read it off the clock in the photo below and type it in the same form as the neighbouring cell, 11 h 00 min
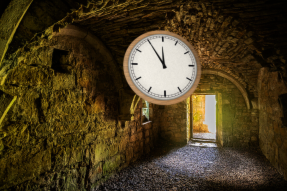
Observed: 11 h 55 min
